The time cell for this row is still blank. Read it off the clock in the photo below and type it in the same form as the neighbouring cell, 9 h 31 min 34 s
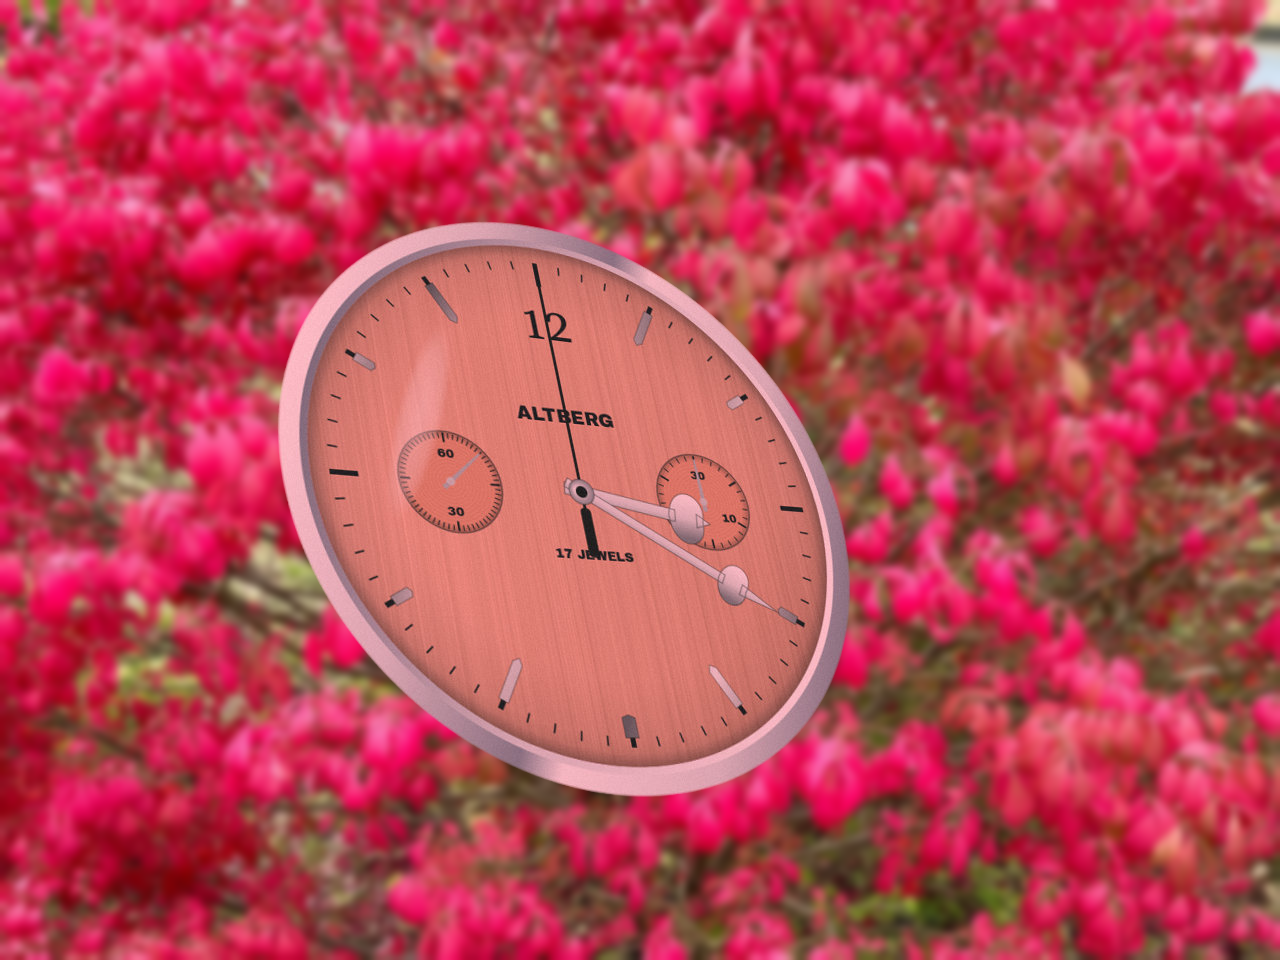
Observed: 3 h 20 min 08 s
